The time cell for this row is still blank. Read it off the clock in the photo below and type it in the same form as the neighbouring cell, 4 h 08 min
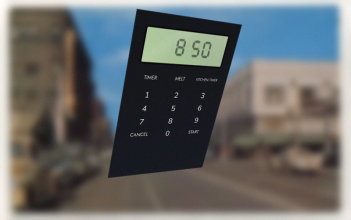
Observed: 8 h 50 min
